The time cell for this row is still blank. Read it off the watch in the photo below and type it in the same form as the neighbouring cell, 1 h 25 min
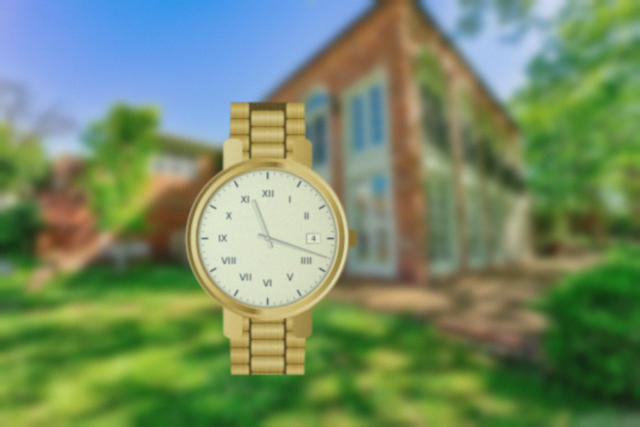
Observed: 11 h 18 min
